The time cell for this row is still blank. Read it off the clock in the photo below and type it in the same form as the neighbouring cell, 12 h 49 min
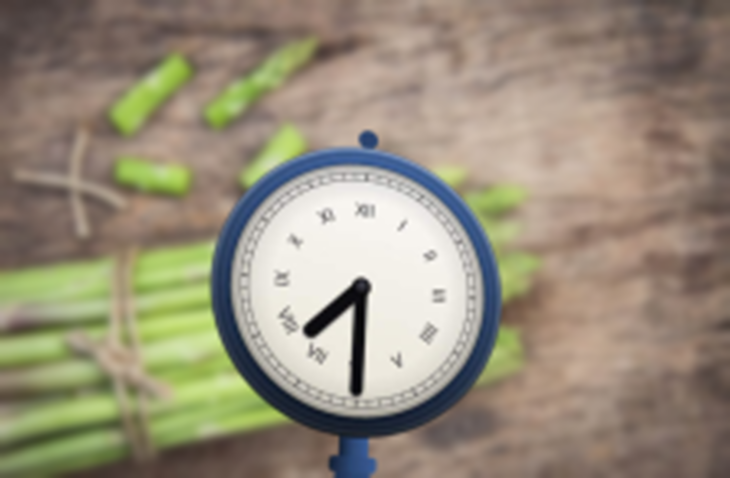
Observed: 7 h 30 min
